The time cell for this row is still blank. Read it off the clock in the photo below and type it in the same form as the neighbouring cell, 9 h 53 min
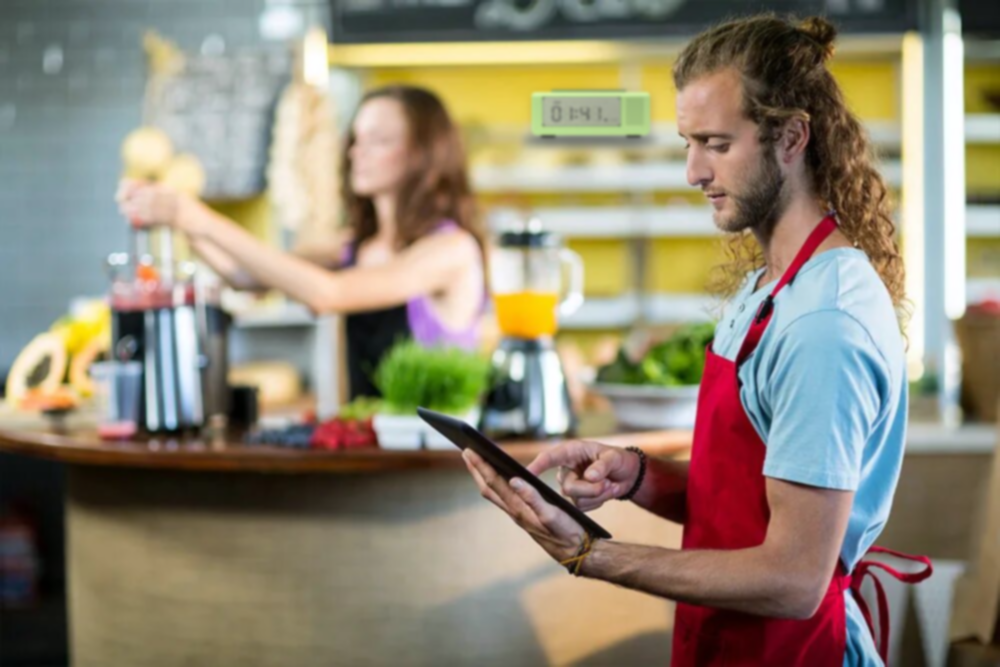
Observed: 1 h 41 min
